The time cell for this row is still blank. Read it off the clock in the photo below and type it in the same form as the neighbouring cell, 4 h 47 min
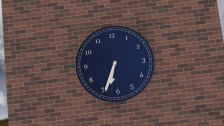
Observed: 6 h 34 min
